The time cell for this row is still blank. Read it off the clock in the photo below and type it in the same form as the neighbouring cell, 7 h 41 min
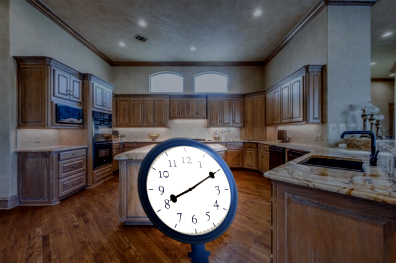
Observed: 8 h 10 min
